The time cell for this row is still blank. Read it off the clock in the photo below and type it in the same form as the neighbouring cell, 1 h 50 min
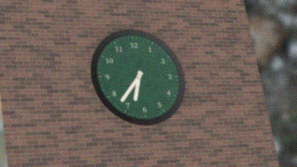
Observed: 6 h 37 min
